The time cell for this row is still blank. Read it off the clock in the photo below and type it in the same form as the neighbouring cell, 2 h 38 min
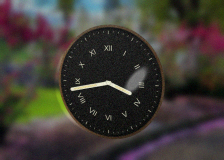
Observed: 3 h 43 min
